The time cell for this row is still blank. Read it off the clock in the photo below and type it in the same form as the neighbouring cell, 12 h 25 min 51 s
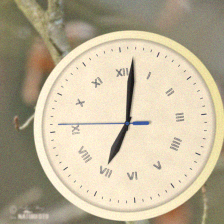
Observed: 7 h 01 min 46 s
